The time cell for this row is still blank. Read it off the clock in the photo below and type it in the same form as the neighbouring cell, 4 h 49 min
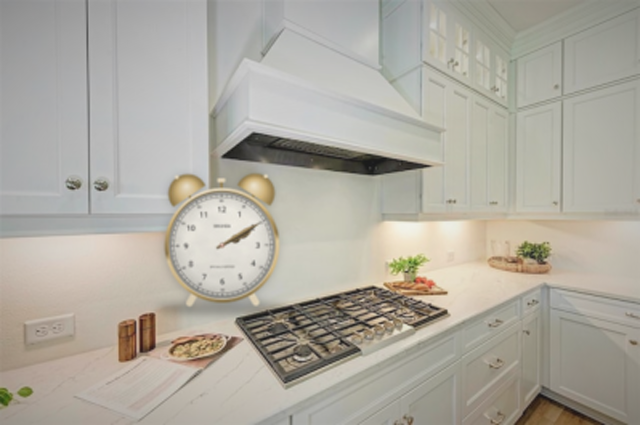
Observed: 2 h 10 min
